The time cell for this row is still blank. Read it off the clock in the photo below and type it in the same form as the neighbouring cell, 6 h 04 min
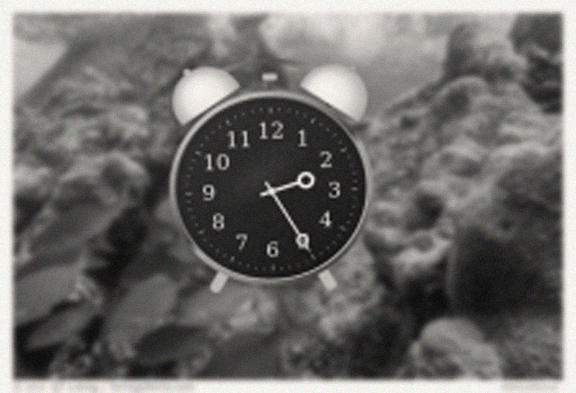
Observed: 2 h 25 min
